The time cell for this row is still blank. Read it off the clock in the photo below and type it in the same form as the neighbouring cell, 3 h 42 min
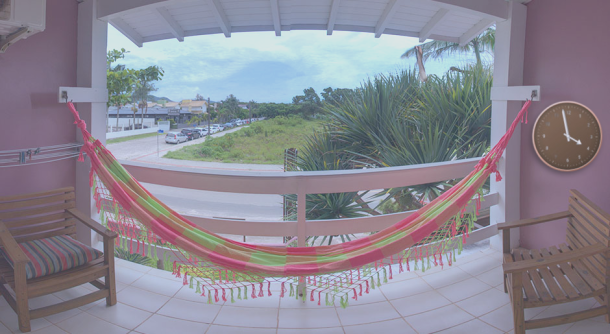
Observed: 3 h 58 min
